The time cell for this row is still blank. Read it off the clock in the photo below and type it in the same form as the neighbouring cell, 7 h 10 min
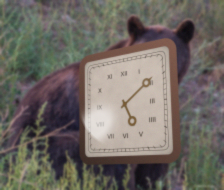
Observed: 5 h 09 min
